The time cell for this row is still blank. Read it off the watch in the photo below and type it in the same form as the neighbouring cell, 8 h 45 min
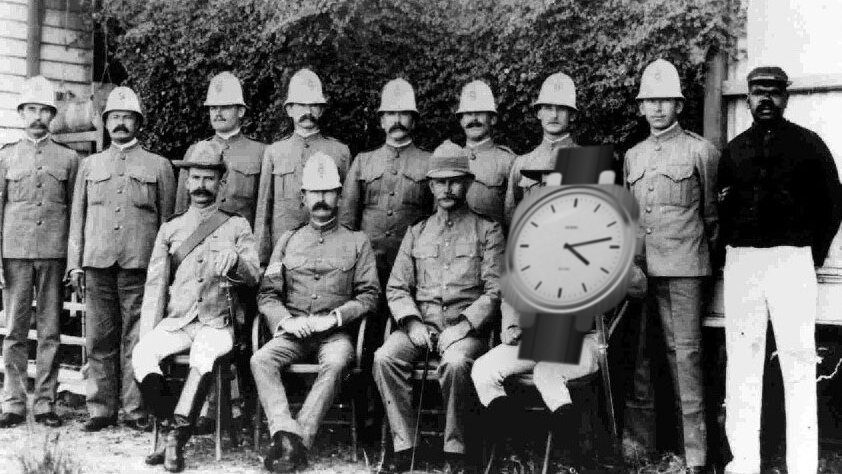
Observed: 4 h 13 min
